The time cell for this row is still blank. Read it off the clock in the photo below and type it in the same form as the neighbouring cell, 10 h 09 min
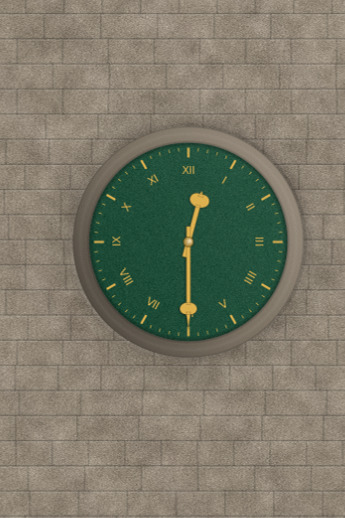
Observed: 12 h 30 min
